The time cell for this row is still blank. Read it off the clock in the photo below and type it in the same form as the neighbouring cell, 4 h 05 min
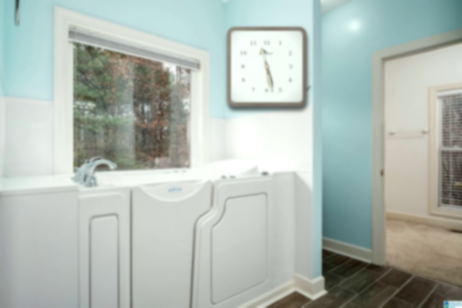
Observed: 11 h 28 min
